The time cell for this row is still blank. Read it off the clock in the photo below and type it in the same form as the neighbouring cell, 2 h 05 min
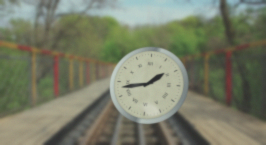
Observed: 1 h 43 min
